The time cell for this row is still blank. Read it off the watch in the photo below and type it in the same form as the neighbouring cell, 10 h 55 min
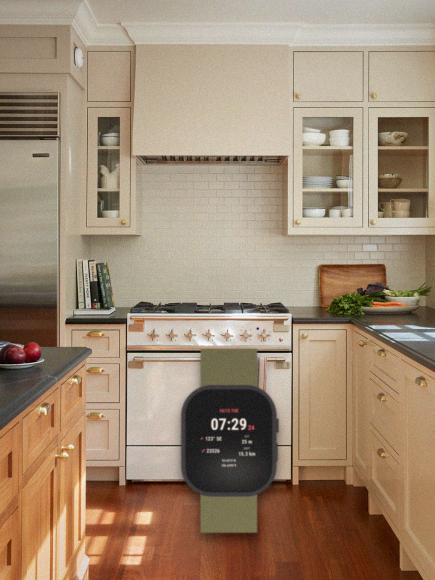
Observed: 7 h 29 min
